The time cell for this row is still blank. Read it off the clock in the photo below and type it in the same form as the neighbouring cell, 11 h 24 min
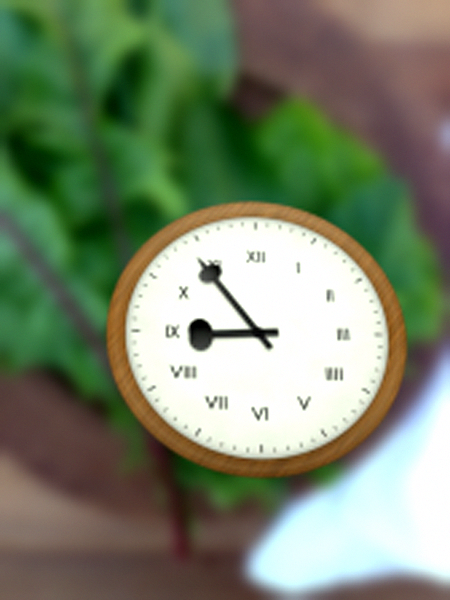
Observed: 8 h 54 min
